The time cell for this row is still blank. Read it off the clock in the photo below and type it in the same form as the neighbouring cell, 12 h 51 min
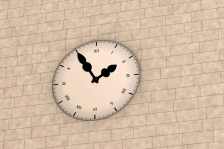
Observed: 1 h 55 min
